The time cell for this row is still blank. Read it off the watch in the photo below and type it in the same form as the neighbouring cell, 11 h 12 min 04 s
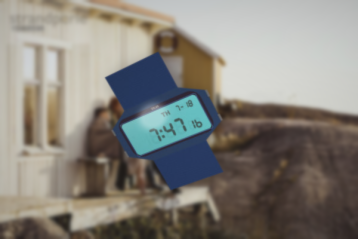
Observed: 7 h 47 min 16 s
